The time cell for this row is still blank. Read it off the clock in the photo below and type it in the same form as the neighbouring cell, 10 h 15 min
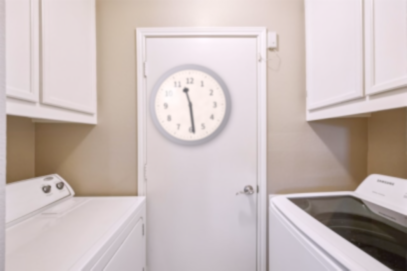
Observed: 11 h 29 min
